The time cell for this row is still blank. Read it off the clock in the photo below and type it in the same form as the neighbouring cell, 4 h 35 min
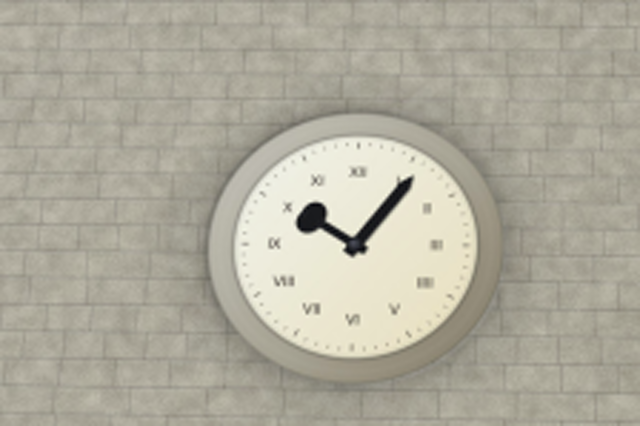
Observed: 10 h 06 min
